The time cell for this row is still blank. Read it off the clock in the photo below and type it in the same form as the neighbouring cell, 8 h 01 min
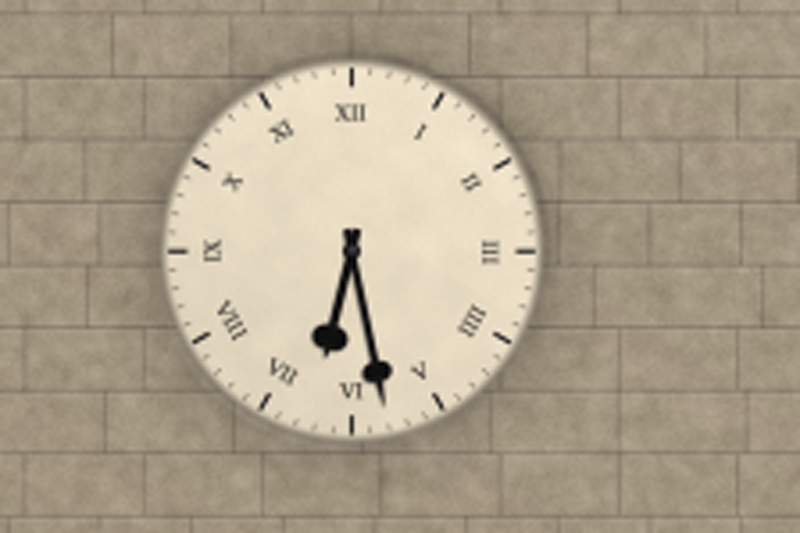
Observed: 6 h 28 min
